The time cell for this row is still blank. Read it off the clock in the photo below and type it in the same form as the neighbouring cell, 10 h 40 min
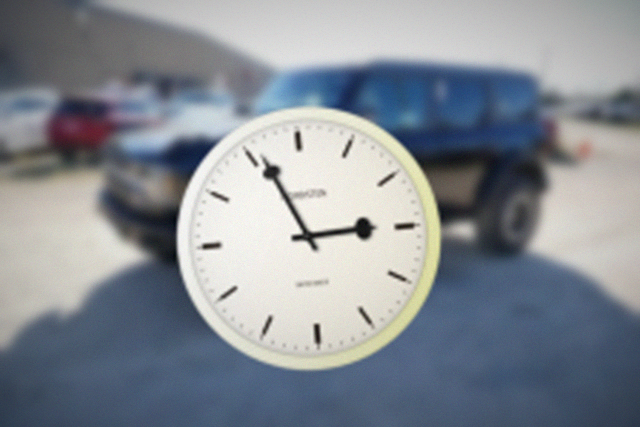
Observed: 2 h 56 min
